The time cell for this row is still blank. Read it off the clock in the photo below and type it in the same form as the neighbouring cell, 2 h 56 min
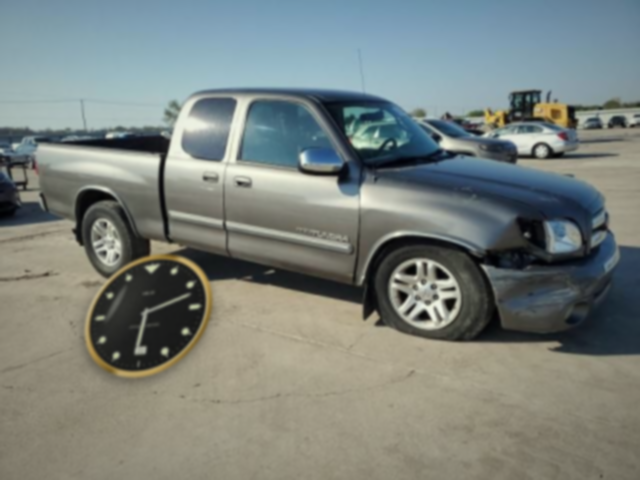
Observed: 6 h 12 min
